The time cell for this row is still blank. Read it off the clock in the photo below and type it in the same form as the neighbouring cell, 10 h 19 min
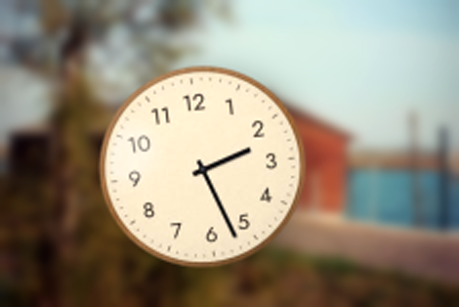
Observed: 2 h 27 min
